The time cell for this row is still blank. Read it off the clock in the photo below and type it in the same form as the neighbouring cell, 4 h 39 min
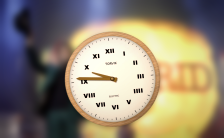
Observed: 9 h 46 min
